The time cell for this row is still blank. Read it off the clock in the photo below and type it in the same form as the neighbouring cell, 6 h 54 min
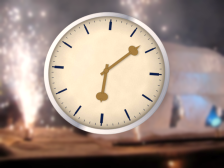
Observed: 6 h 08 min
